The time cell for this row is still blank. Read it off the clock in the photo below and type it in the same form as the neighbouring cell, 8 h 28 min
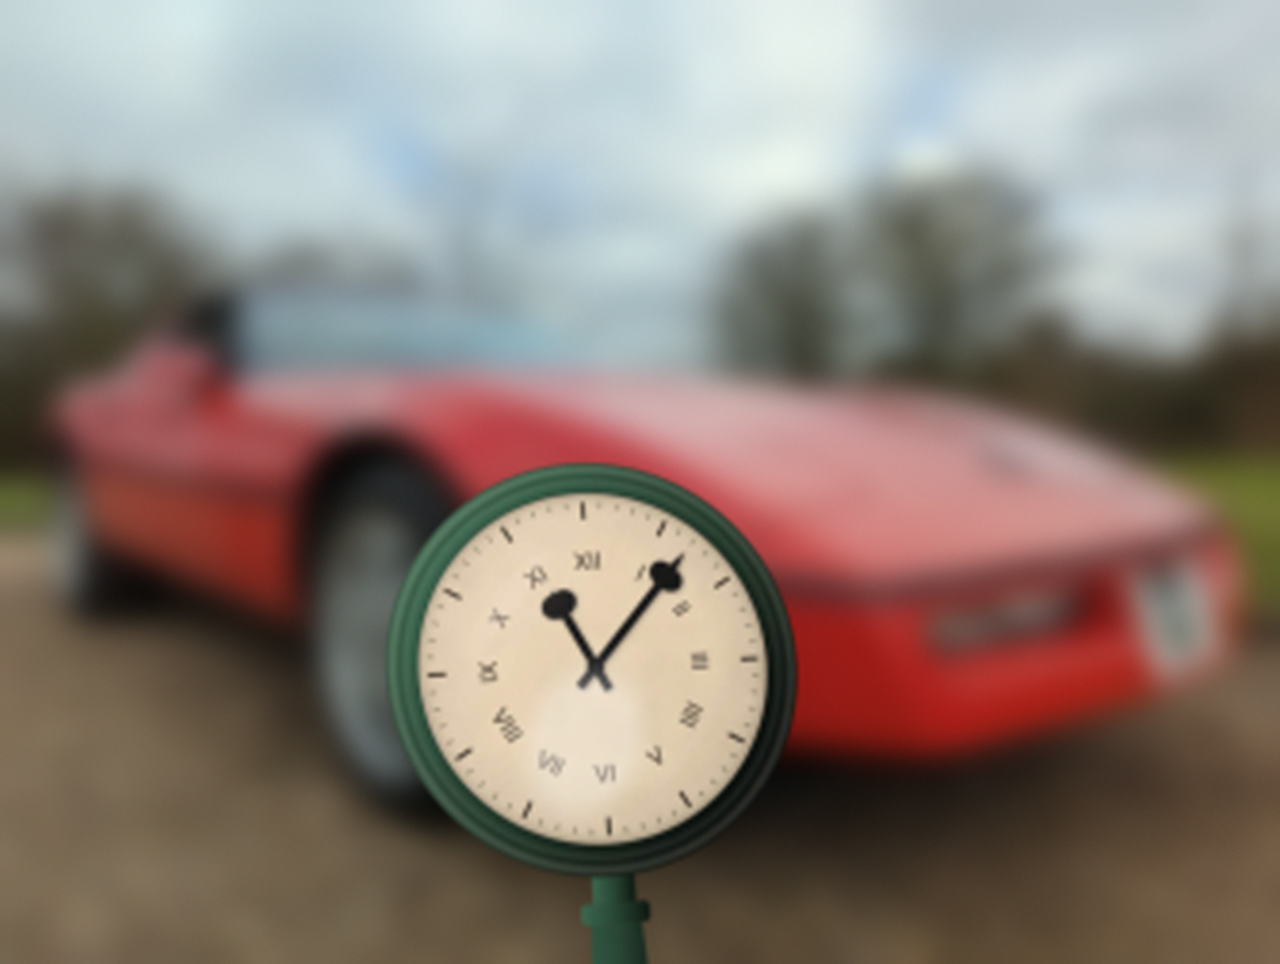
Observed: 11 h 07 min
